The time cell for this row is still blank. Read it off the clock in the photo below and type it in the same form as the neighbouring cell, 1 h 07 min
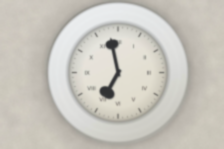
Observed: 6 h 58 min
